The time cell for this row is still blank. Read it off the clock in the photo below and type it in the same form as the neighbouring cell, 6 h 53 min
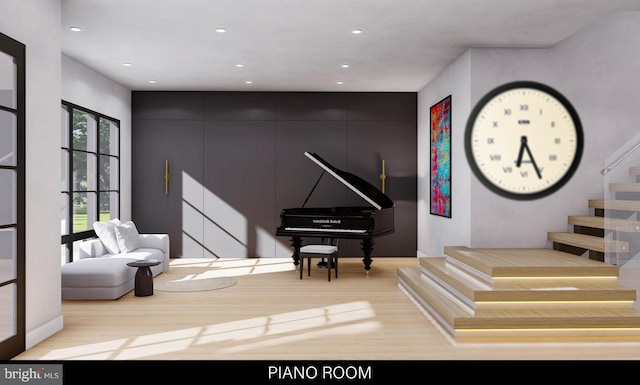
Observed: 6 h 26 min
